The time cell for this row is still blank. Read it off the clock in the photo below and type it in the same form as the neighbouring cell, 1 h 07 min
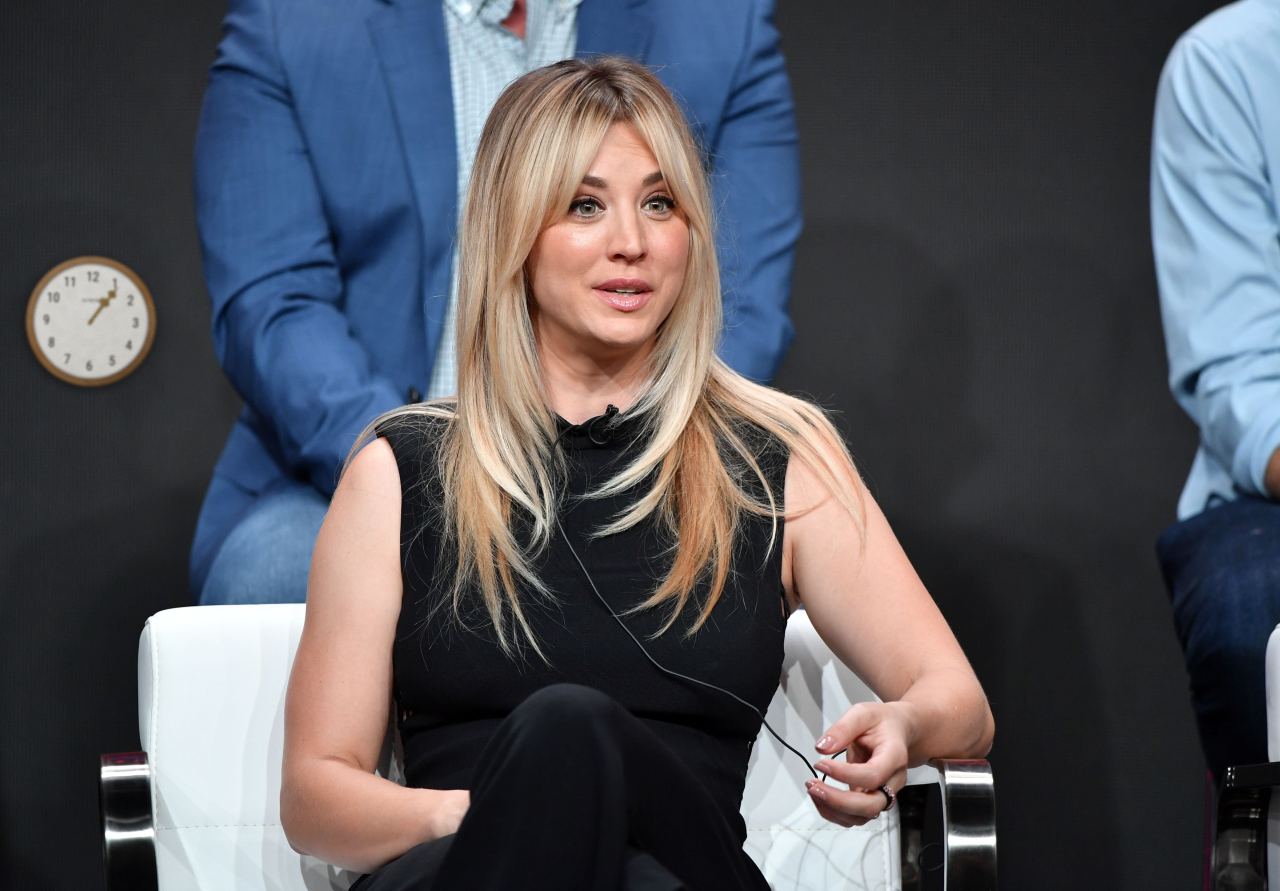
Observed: 1 h 06 min
